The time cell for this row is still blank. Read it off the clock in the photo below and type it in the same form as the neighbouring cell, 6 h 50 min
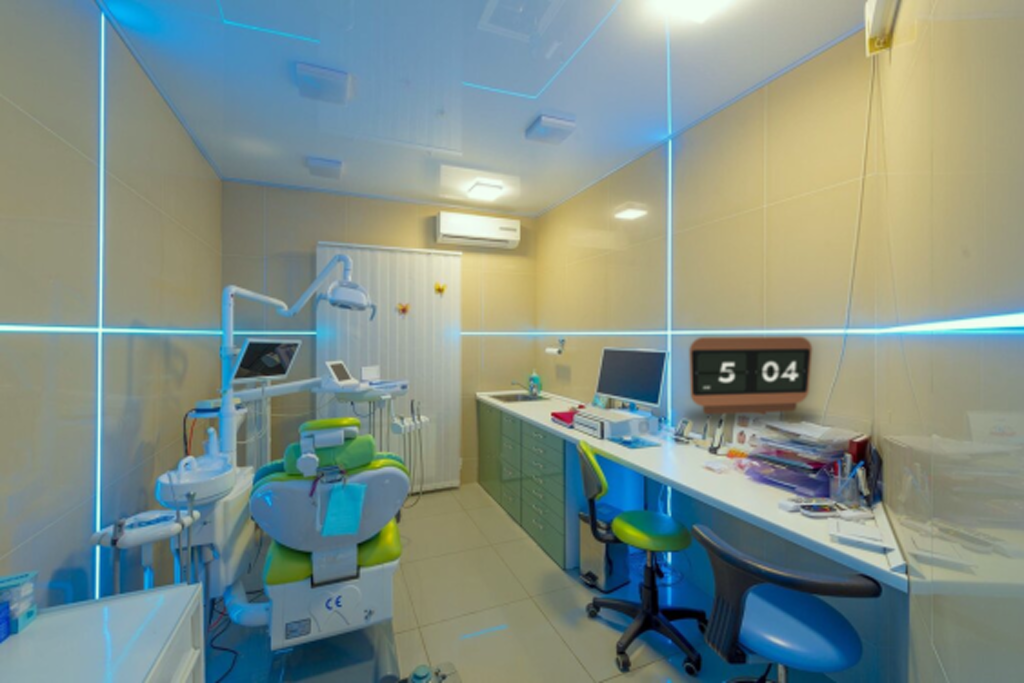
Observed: 5 h 04 min
